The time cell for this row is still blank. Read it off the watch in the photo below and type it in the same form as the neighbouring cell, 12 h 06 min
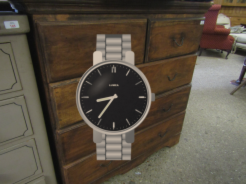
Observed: 8 h 36 min
